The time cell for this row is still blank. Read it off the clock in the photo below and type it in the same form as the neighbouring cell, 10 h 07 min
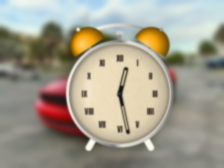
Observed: 12 h 28 min
